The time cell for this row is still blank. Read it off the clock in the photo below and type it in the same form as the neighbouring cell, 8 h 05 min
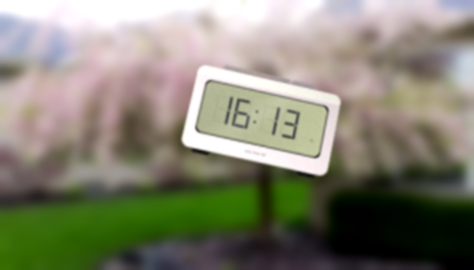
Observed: 16 h 13 min
